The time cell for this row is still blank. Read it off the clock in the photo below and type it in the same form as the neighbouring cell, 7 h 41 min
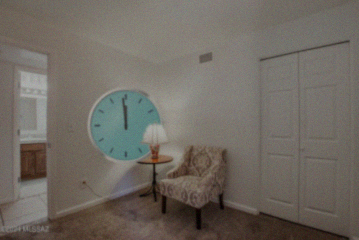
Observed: 11 h 59 min
